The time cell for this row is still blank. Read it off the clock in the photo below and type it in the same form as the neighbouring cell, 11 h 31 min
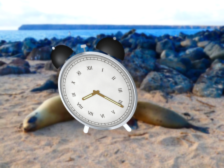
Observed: 8 h 21 min
